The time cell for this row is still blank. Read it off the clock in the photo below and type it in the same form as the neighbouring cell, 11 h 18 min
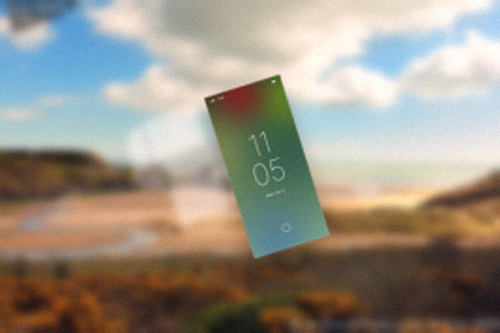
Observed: 11 h 05 min
